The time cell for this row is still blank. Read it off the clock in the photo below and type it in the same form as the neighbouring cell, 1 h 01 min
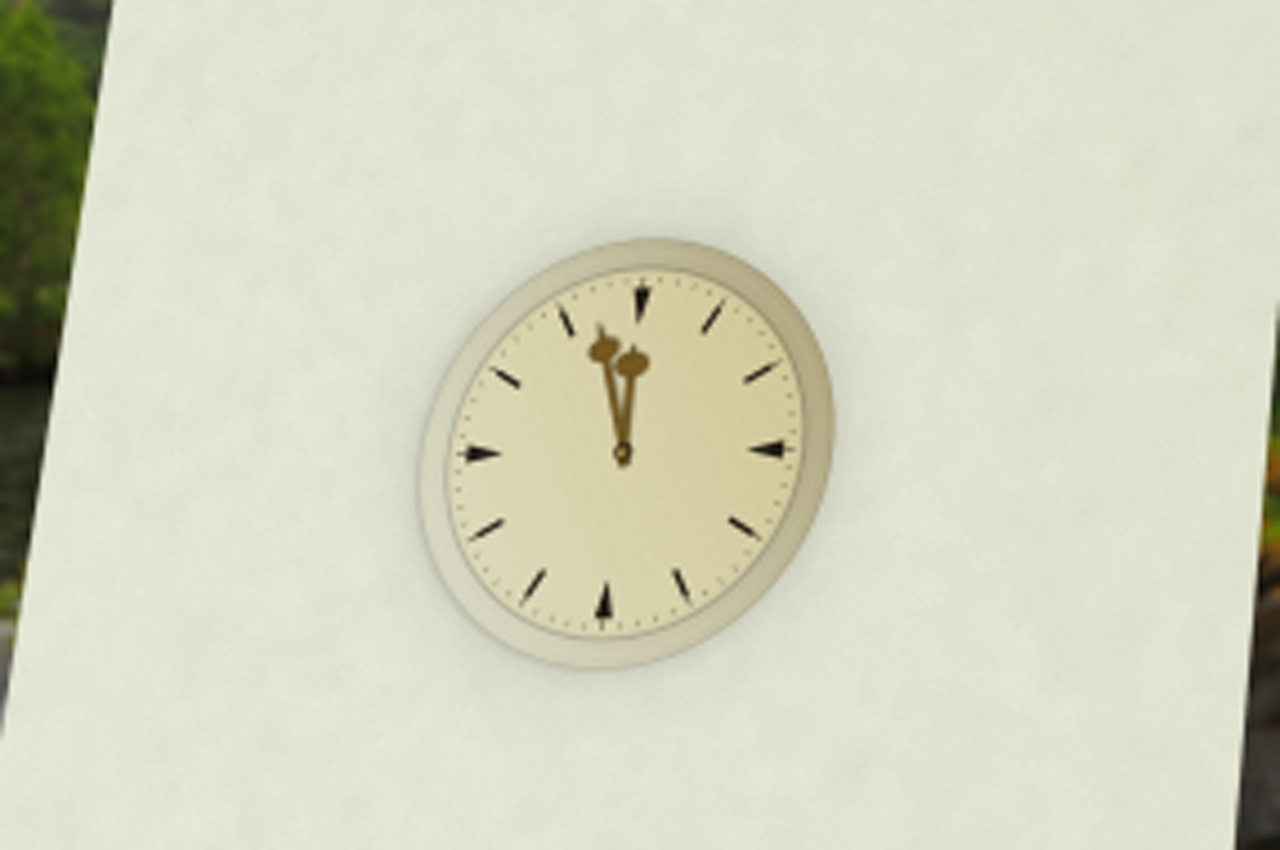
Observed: 11 h 57 min
